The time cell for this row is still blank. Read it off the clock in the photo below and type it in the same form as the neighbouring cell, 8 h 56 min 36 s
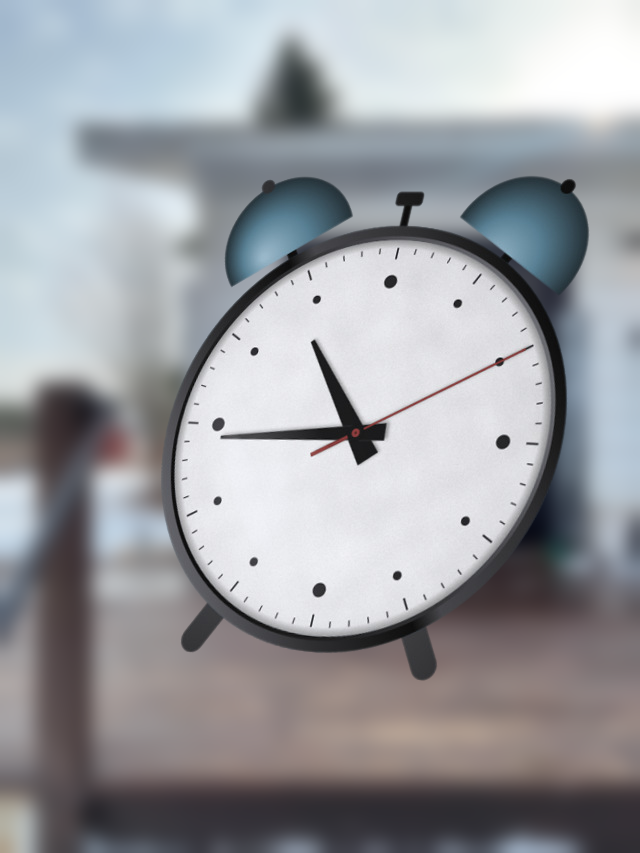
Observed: 10 h 44 min 10 s
